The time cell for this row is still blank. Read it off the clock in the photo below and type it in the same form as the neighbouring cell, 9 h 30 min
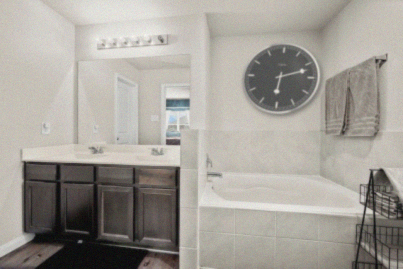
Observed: 6 h 12 min
